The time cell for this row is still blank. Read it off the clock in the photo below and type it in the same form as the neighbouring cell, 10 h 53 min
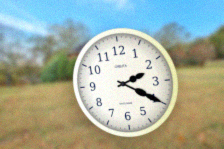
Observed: 2 h 20 min
